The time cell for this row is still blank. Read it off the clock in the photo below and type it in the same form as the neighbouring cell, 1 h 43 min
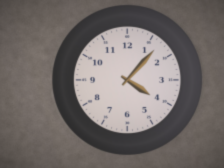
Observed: 4 h 07 min
